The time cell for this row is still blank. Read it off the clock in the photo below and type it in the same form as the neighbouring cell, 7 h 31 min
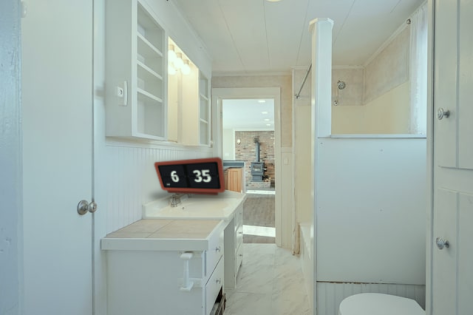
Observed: 6 h 35 min
